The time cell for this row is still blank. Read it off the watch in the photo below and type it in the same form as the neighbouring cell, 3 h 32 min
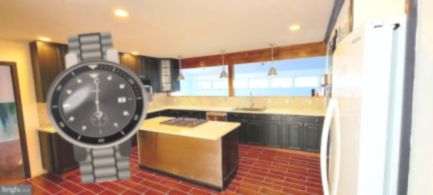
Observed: 6 h 01 min
